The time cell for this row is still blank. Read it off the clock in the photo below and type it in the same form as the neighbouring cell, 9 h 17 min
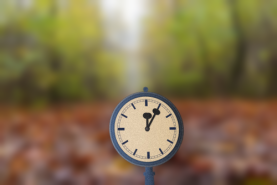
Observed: 12 h 05 min
